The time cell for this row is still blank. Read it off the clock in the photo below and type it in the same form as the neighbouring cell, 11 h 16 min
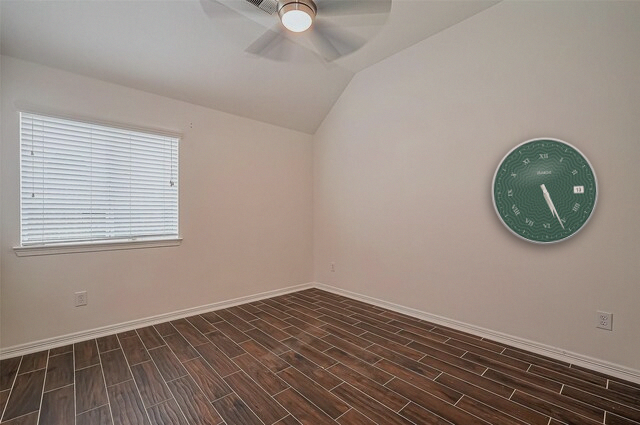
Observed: 5 h 26 min
